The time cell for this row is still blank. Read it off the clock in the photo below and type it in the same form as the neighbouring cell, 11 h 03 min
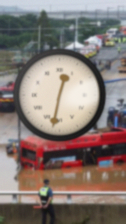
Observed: 12 h 32 min
